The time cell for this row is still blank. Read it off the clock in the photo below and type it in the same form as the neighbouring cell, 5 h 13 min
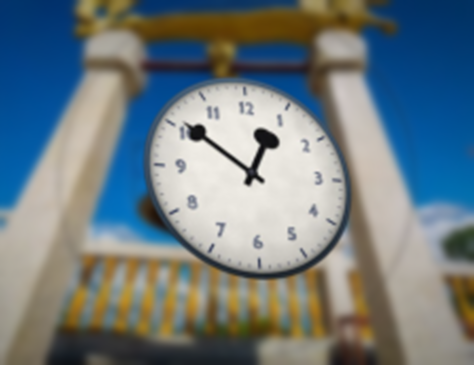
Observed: 12 h 51 min
